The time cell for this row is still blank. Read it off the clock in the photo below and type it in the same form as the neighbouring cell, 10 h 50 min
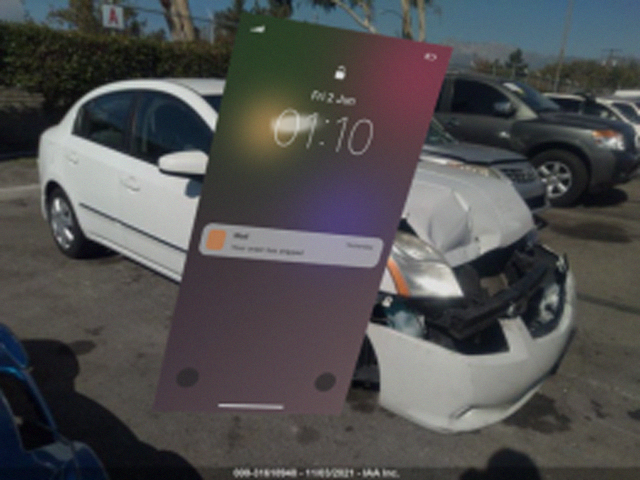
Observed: 1 h 10 min
